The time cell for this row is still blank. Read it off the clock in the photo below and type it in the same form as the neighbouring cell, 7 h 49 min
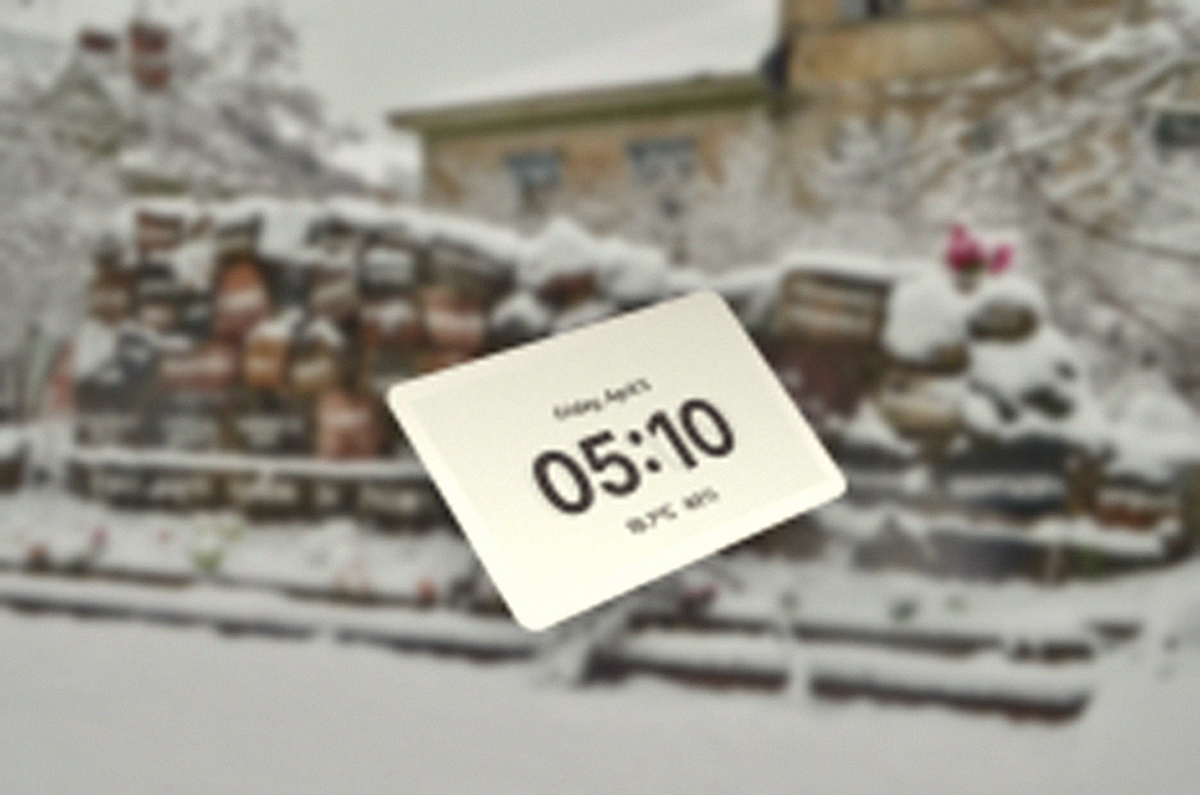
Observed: 5 h 10 min
